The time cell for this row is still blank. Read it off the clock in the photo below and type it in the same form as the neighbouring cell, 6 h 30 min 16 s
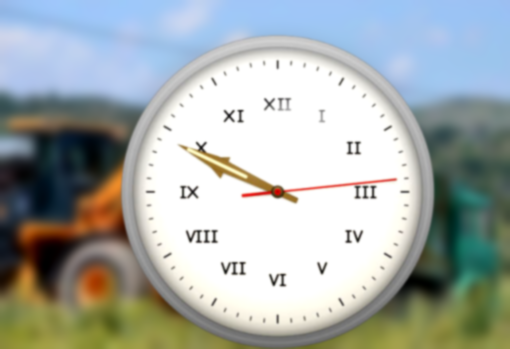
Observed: 9 h 49 min 14 s
